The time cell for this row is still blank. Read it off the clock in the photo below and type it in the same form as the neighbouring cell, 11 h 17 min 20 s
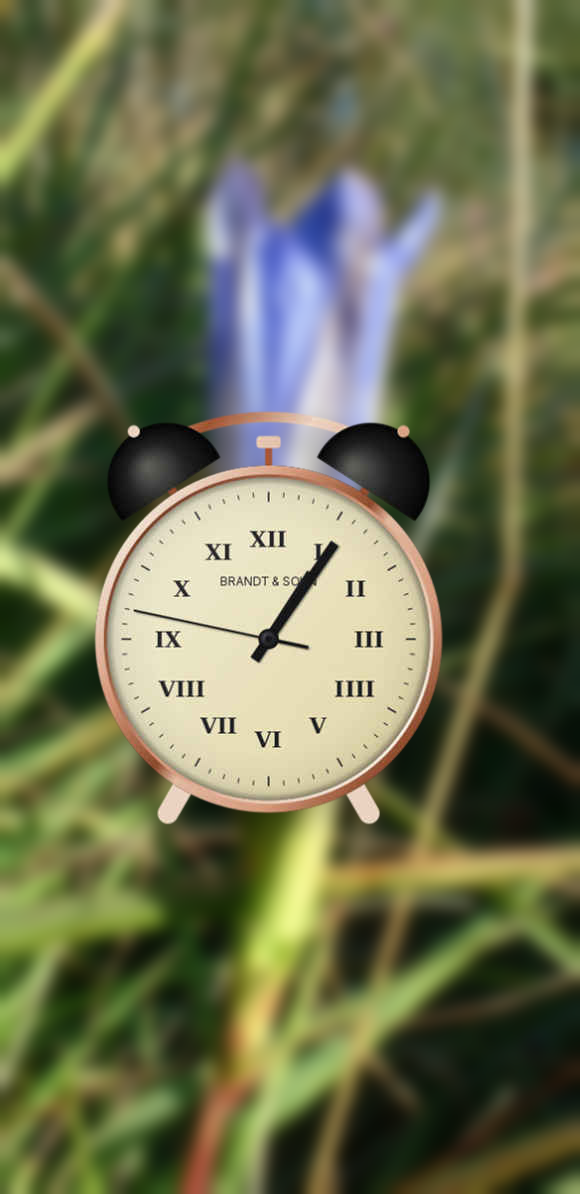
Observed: 1 h 05 min 47 s
